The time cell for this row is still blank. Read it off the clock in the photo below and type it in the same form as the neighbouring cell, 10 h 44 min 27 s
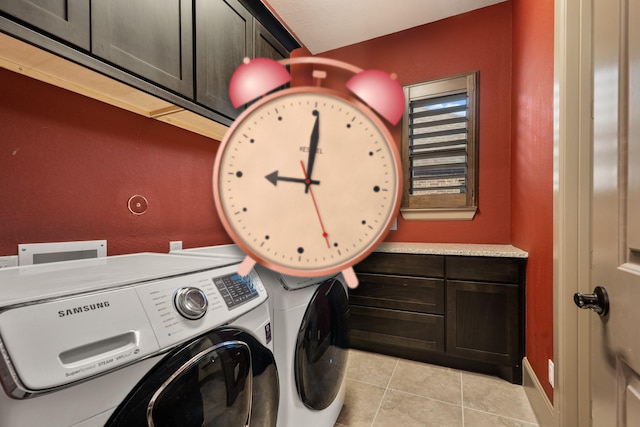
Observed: 9 h 00 min 26 s
